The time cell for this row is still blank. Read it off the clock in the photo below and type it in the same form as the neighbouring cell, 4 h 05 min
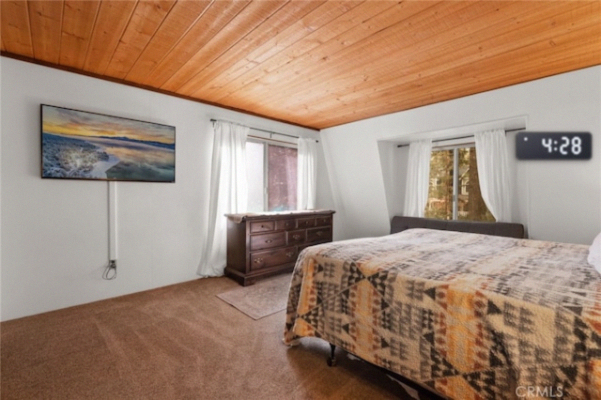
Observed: 4 h 28 min
